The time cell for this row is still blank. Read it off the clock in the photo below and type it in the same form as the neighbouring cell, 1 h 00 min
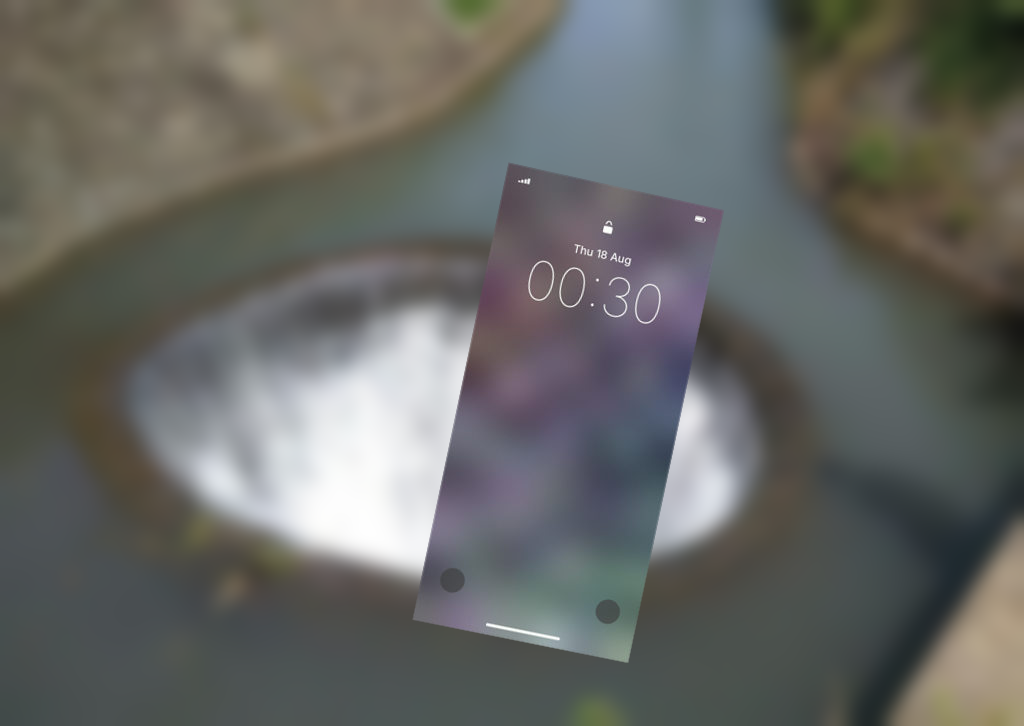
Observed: 0 h 30 min
